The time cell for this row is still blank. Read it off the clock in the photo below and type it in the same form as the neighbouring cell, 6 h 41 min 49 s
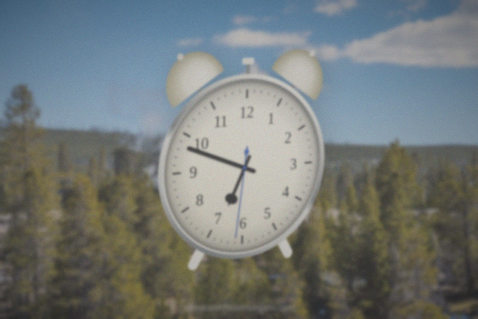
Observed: 6 h 48 min 31 s
